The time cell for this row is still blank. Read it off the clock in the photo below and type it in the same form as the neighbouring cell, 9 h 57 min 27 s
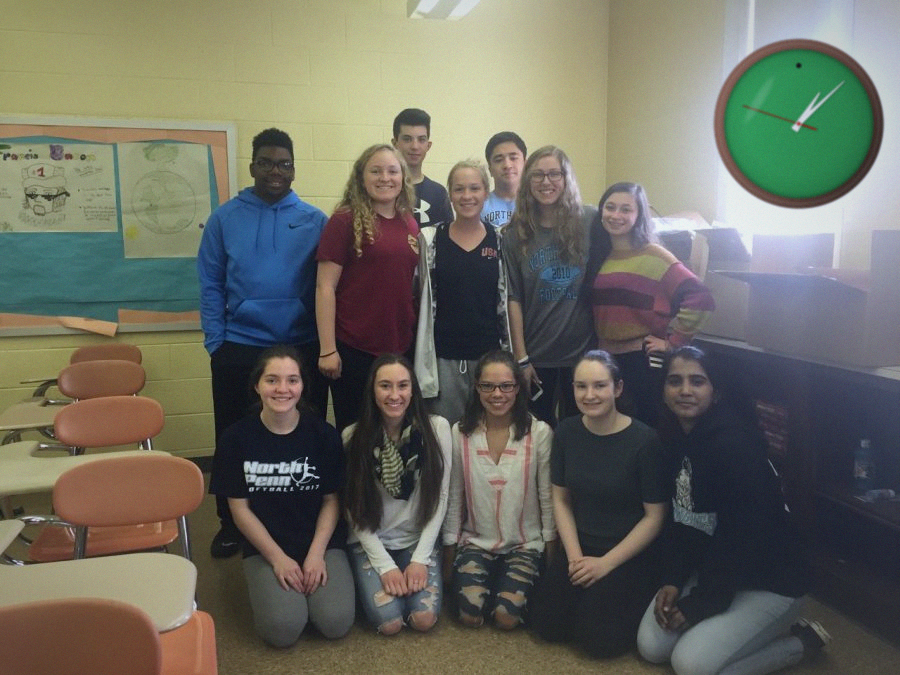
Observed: 1 h 07 min 48 s
